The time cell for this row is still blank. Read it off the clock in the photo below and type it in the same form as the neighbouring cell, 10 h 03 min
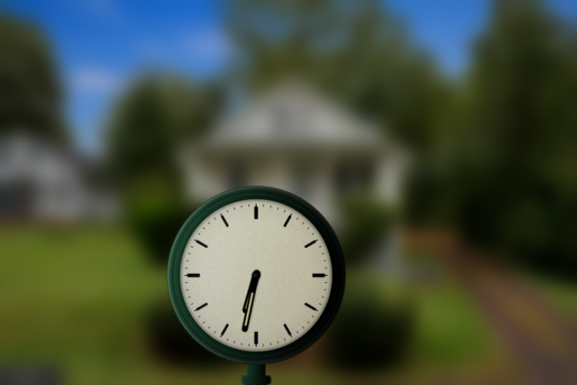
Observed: 6 h 32 min
